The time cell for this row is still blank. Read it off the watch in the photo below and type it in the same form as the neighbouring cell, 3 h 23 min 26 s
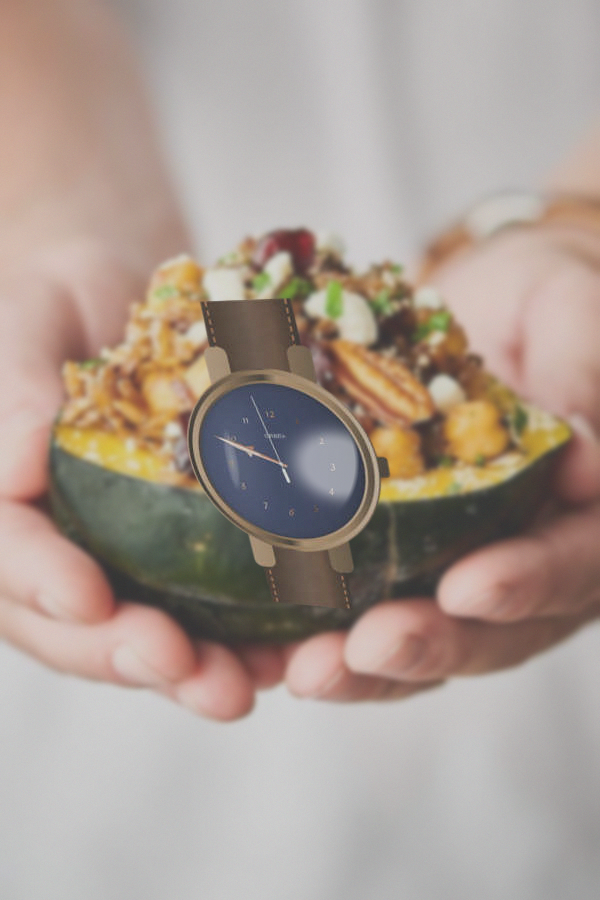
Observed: 9 h 48 min 58 s
